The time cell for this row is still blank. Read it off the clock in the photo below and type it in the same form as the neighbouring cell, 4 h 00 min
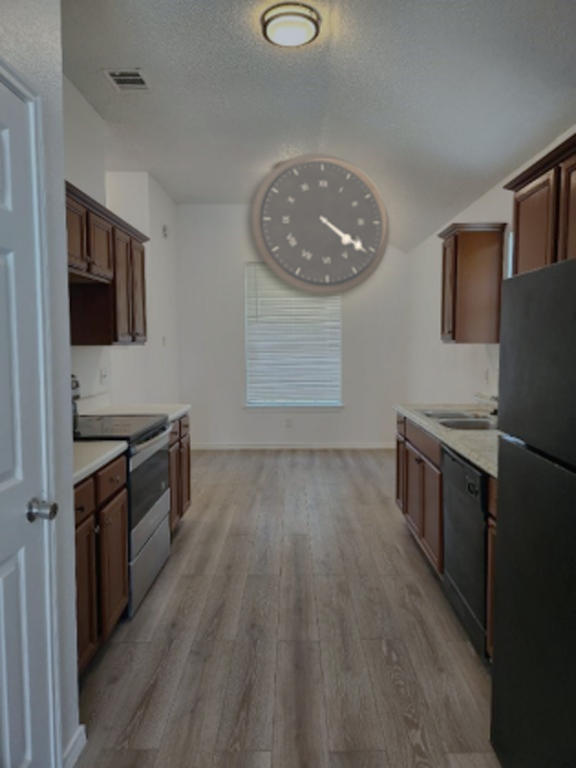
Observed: 4 h 21 min
